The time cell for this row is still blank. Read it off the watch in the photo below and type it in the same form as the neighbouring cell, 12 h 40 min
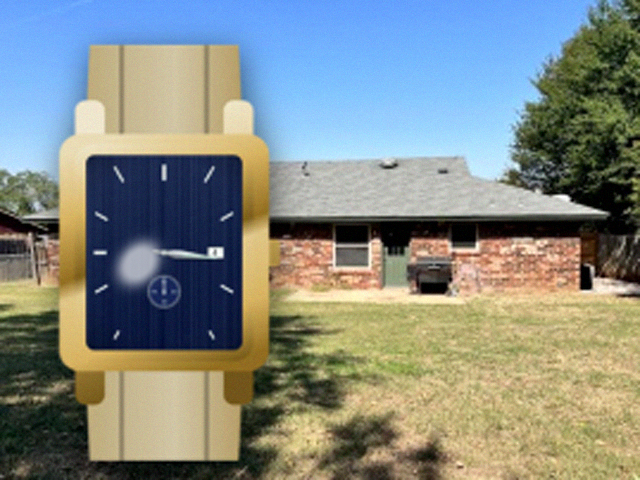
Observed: 3 h 16 min
